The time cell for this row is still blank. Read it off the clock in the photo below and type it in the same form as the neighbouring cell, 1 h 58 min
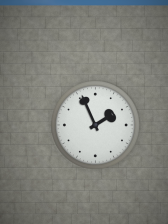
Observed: 1 h 56 min
